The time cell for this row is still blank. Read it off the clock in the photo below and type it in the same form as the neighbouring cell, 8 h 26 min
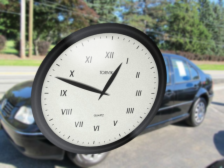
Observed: 12 h 48 min
